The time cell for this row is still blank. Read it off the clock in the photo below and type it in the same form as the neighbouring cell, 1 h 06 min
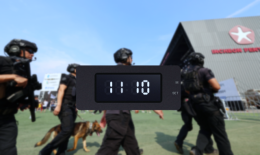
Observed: 11 h 10 min
